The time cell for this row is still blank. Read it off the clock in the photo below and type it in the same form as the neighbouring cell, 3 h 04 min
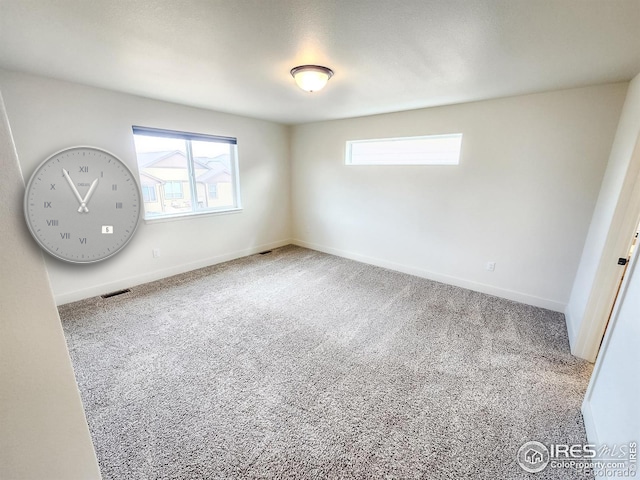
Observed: 12 h 55 min
